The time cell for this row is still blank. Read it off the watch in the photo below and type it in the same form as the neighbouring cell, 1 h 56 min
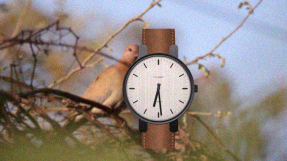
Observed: 6 h 29 min
